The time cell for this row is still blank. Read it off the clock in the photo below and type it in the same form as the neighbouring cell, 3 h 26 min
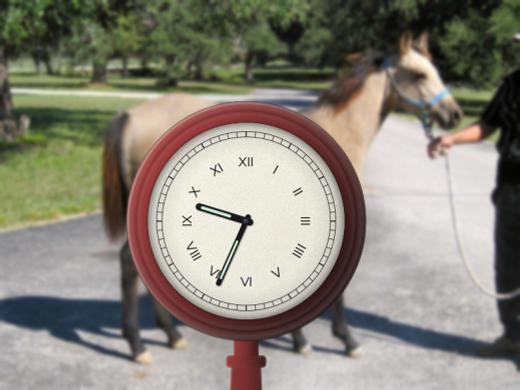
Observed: 9 h 34 min
